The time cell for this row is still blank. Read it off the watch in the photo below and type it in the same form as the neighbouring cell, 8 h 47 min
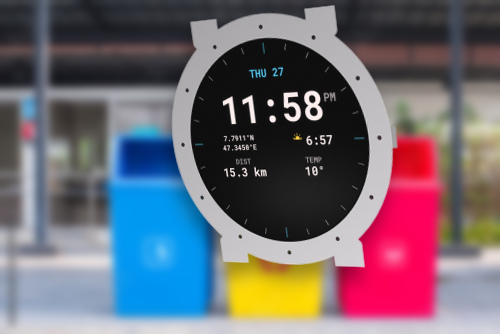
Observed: 11 h 58 min
